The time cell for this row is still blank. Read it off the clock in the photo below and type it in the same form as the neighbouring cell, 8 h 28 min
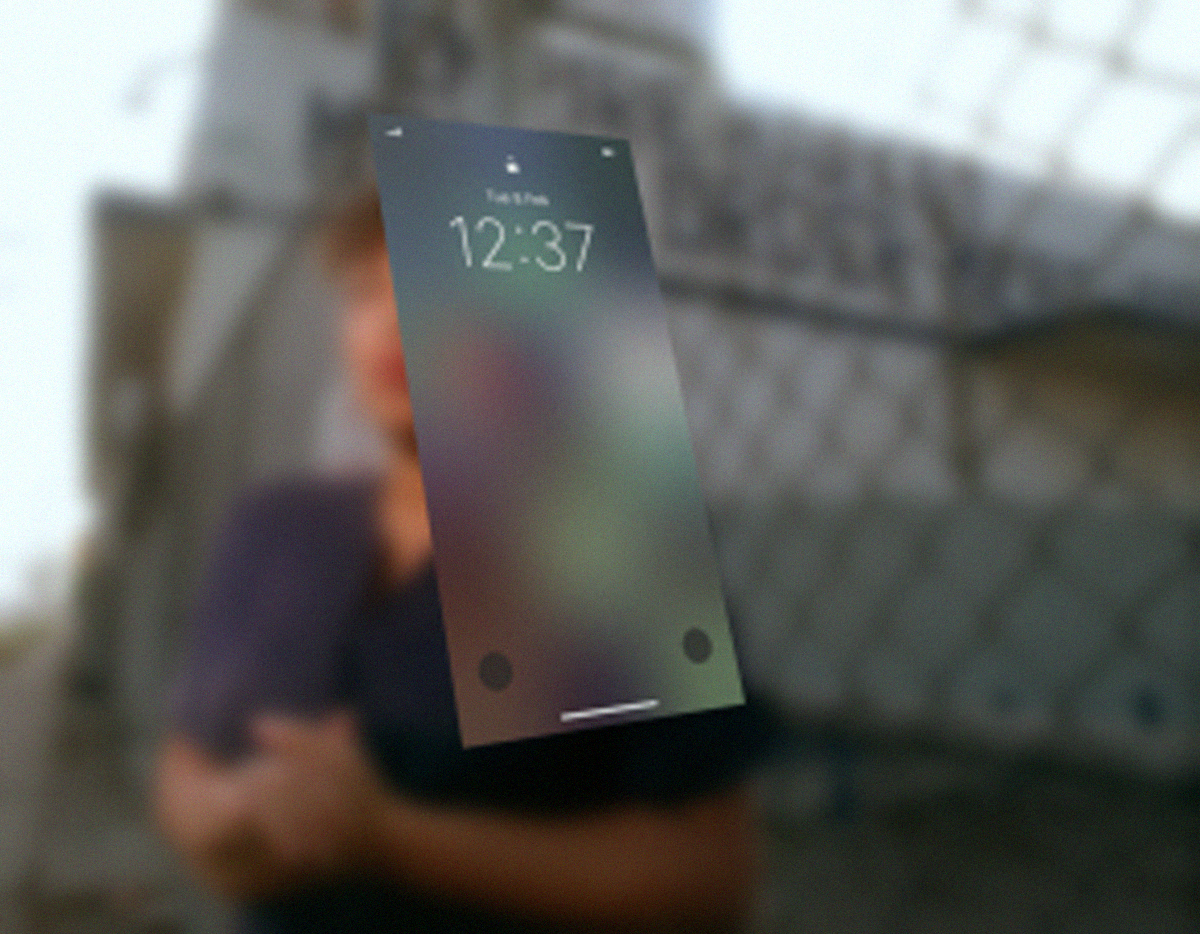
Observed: 12 h 37 min
